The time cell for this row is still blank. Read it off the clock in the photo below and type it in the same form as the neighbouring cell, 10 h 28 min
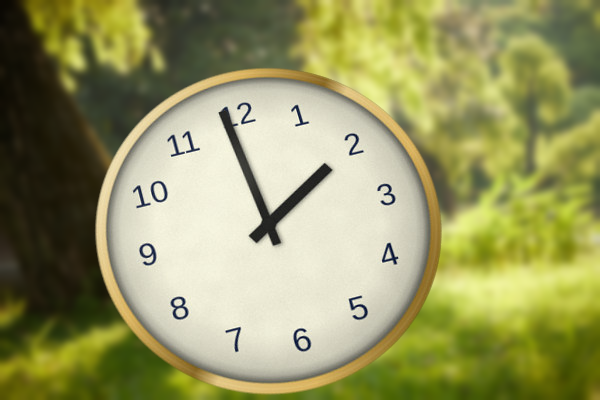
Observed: 1 h 59 min
